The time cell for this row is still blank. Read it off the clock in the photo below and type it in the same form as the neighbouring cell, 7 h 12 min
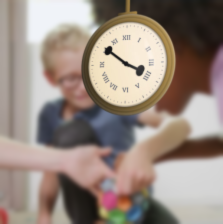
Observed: 3 h 51 min
